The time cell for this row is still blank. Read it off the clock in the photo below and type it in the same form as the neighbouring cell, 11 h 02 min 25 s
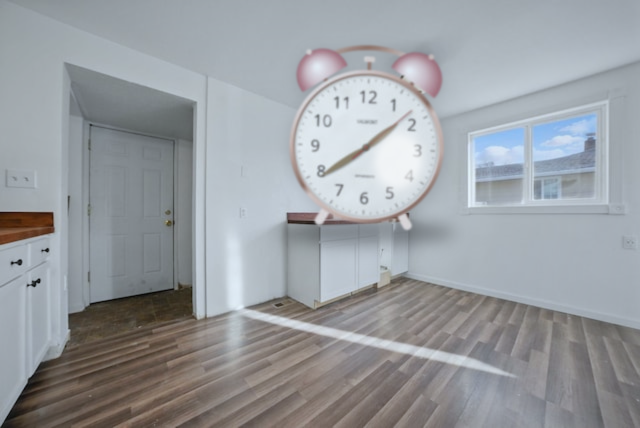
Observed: 1 h 39 min 08 s
